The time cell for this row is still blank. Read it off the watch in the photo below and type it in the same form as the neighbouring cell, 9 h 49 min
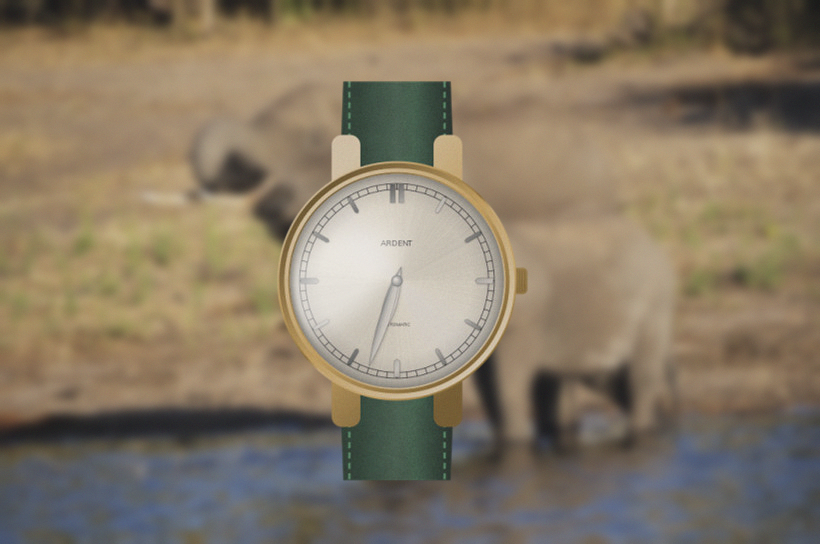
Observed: 6 h 33 min
